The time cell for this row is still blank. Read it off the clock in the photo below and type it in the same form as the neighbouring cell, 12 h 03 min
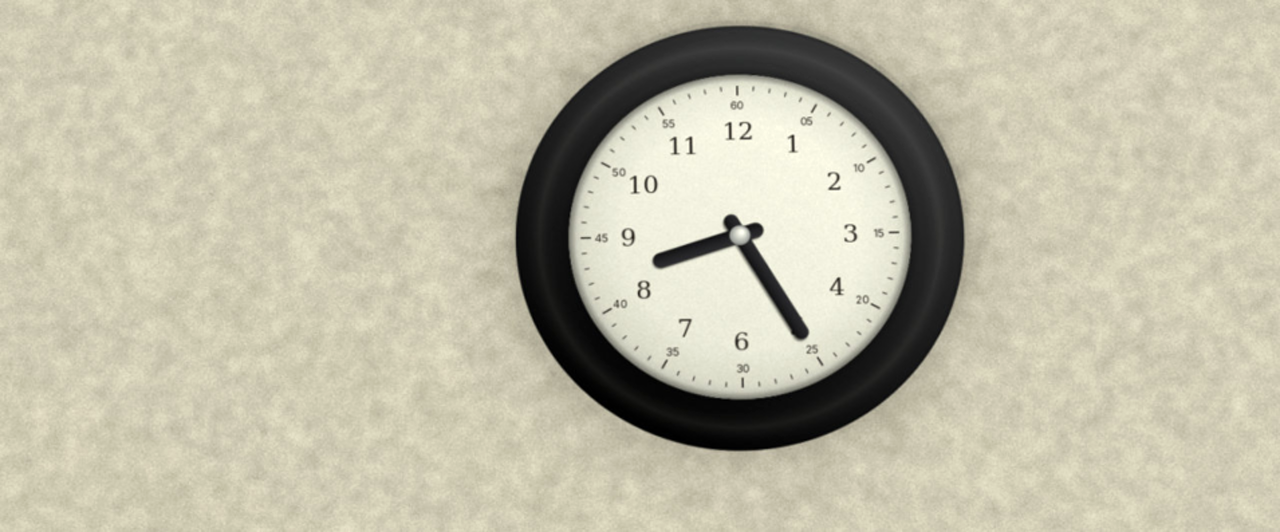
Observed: 8 h 25 min
